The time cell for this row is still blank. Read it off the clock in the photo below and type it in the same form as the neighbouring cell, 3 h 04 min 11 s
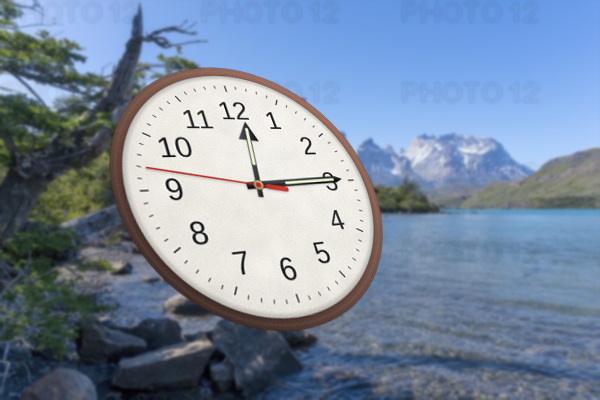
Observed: 12 h 14 min 47 s
